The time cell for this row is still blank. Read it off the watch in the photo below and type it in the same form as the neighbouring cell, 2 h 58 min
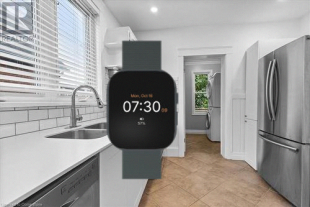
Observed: 7 h 30 min
